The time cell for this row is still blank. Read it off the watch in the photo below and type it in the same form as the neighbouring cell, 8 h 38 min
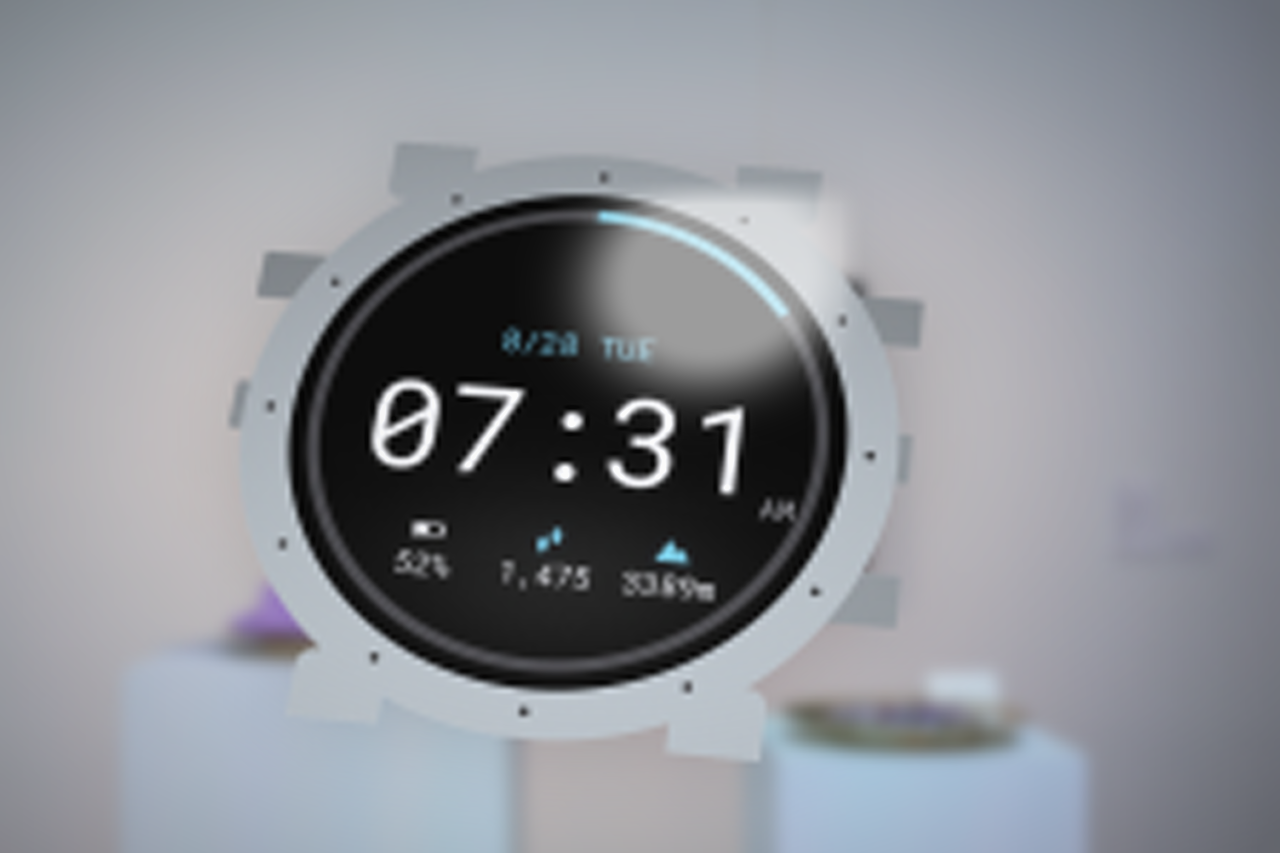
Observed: 7 h 31 min
